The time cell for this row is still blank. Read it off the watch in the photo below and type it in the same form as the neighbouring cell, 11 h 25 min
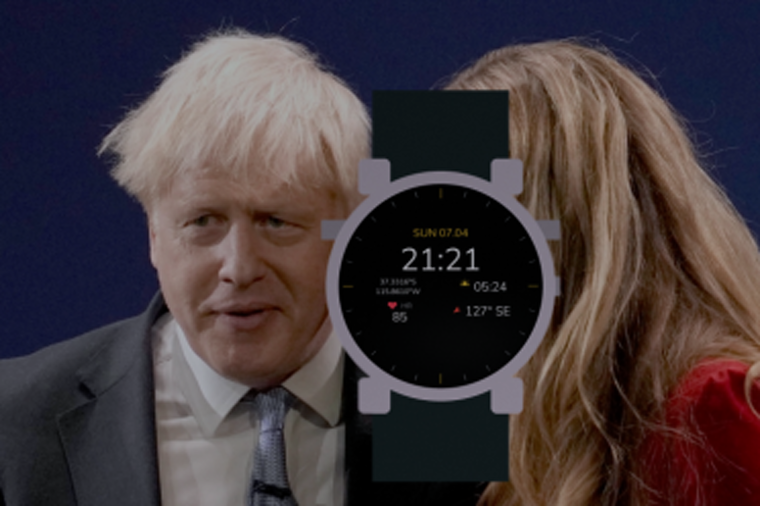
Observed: 21 h 21 min
